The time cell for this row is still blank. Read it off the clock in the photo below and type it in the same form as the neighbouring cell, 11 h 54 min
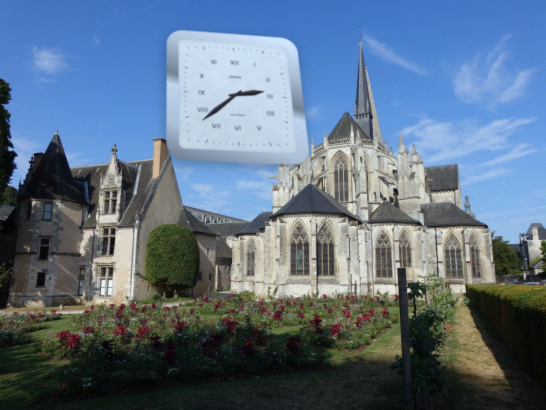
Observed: 2 h 38 min
